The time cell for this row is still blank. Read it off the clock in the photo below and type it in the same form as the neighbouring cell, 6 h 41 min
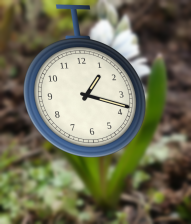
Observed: 1 h 18 min
